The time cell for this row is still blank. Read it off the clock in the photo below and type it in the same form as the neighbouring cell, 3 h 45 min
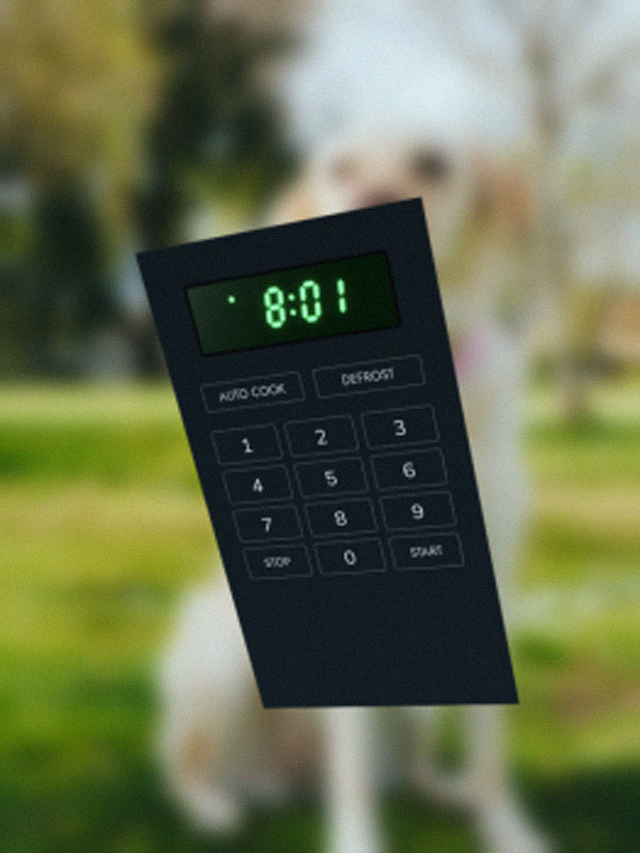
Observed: 8 h 01 min
